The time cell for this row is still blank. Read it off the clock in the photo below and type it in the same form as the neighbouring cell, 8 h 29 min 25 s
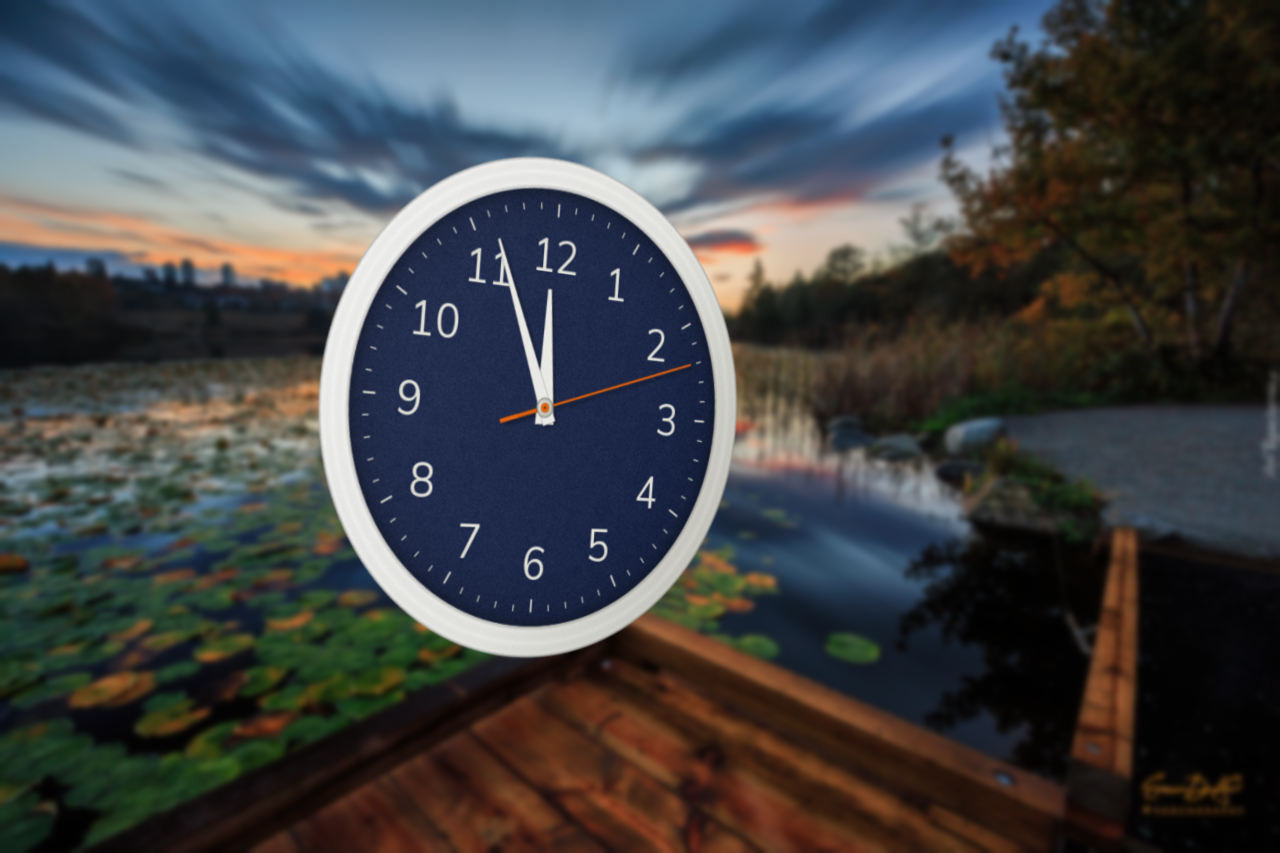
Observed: 11 h 56 min 12 s
